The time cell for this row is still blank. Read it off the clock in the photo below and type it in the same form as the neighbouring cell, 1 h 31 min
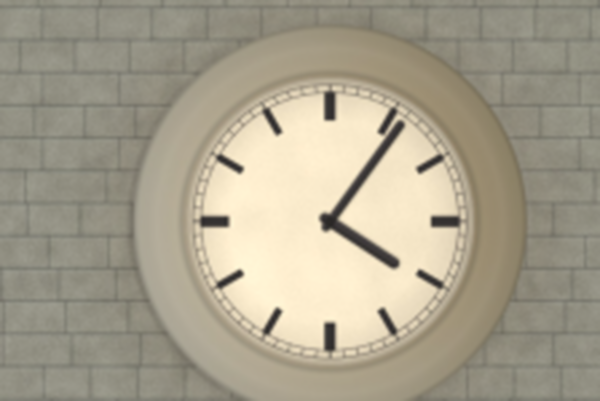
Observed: 4 h 06 min
